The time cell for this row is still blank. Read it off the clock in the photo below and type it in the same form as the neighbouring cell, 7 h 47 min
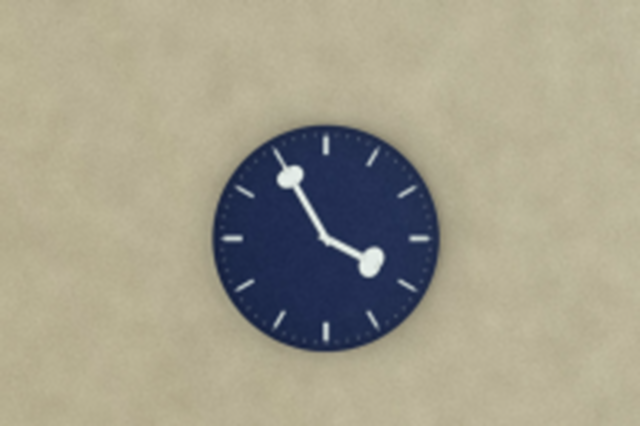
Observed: 3 h 55 min
